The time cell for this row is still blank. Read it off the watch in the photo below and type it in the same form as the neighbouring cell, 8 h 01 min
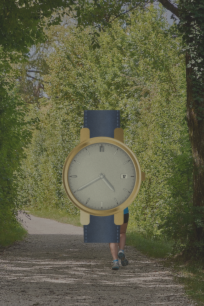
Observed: 4 h 40 min
